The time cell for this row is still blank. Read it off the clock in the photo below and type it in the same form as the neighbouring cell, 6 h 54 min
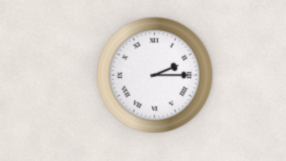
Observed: 2 h 15 min
